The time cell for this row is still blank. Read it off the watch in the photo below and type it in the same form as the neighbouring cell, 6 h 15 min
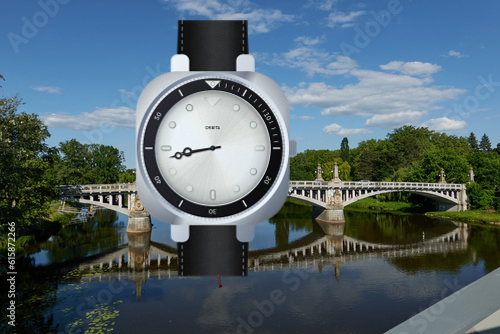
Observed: 8 h 43 min
